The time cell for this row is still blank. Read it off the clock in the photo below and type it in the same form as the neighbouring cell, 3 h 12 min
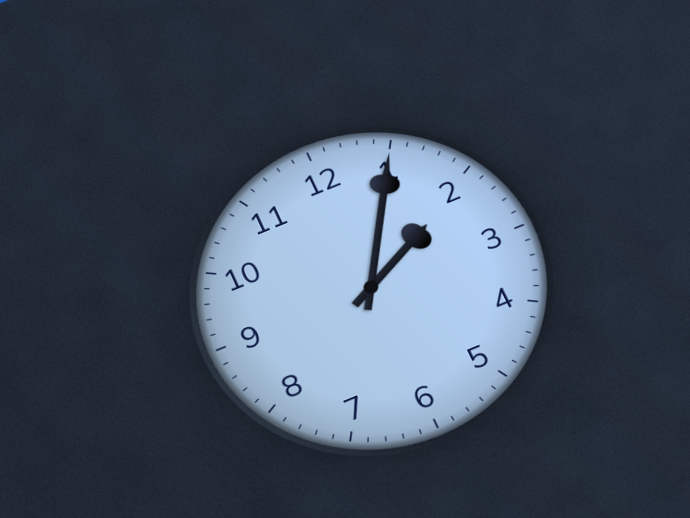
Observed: 2 h 05 min
